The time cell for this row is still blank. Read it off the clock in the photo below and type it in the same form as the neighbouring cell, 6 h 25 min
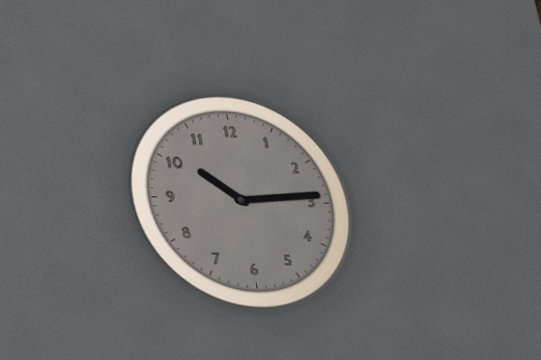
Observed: 10 h 14 min
